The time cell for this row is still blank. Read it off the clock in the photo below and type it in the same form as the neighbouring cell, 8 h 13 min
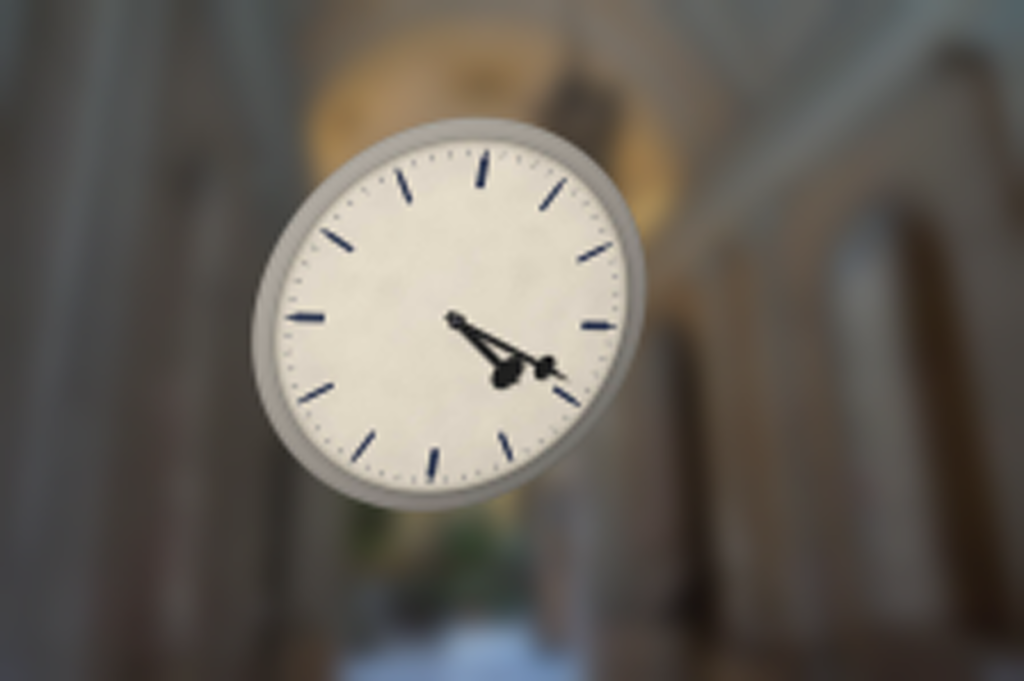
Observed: 4 h 19 min
